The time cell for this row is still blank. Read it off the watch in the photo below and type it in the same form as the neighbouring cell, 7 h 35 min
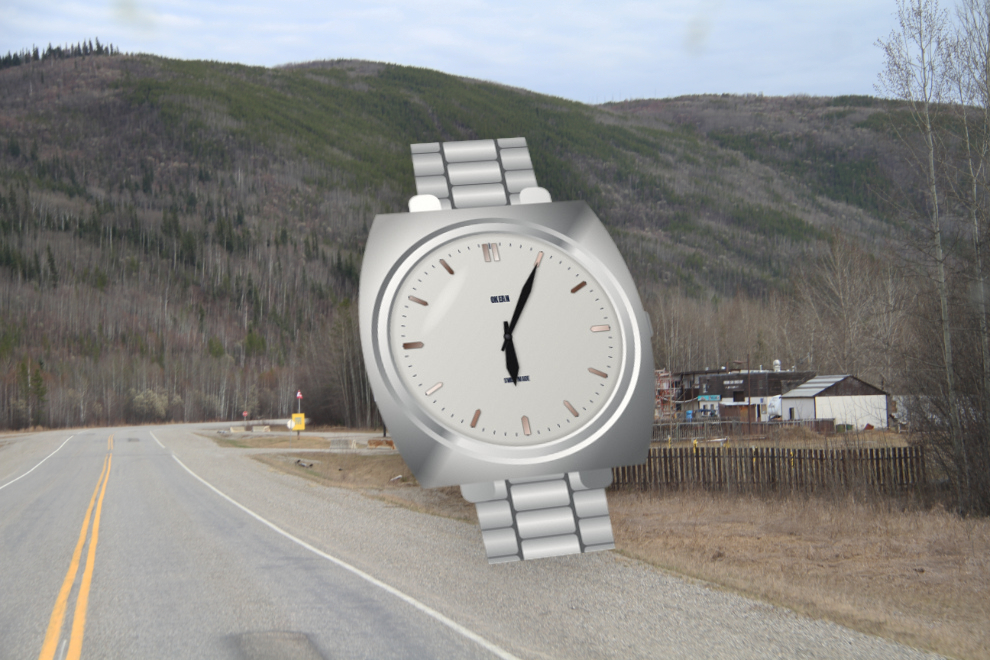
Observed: 6 h 05 min
